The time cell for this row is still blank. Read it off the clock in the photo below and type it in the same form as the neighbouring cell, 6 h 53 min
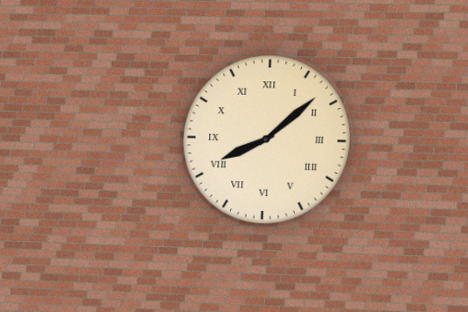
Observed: 8 h 08 min
